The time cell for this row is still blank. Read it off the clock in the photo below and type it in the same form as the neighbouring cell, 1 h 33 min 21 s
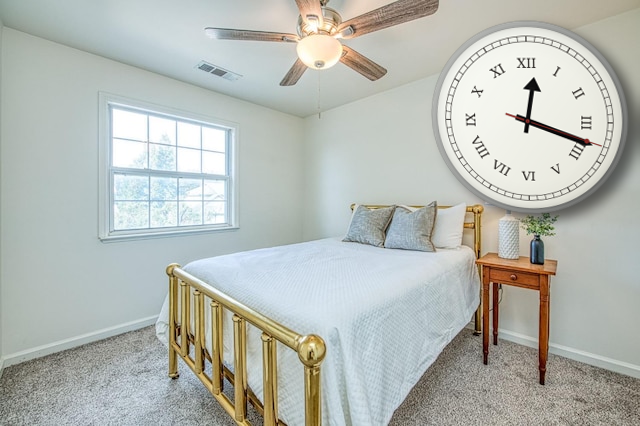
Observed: 12 h 18 min 18 s
